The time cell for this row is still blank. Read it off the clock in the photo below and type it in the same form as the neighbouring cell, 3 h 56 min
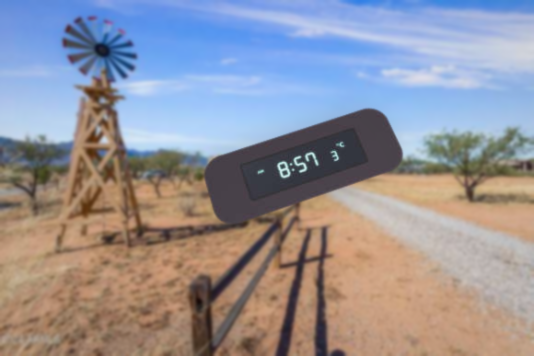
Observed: 8 h 57 min
